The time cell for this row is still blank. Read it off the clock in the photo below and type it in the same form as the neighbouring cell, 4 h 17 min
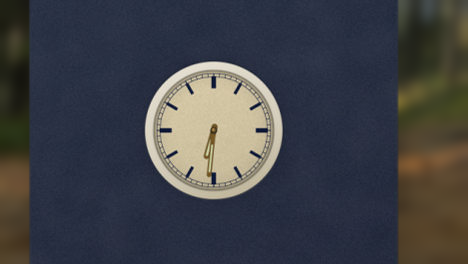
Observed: 6 h 31 min
